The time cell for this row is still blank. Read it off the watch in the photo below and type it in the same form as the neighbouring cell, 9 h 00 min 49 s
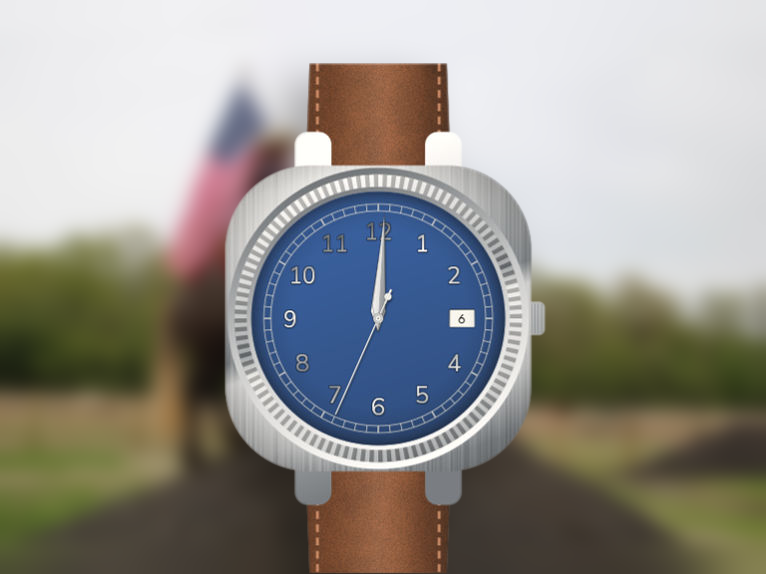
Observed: 12 h 00 min 34 s
